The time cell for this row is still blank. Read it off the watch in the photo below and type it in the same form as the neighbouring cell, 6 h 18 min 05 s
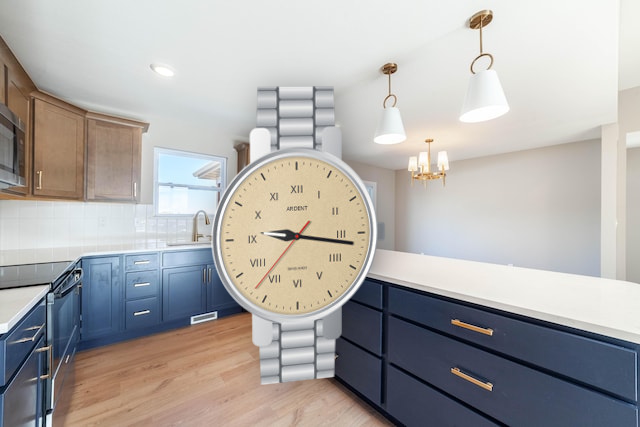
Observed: 9 h 16 min 37 s
